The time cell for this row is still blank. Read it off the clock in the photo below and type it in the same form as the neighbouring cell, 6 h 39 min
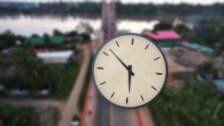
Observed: 5 h 52 min
